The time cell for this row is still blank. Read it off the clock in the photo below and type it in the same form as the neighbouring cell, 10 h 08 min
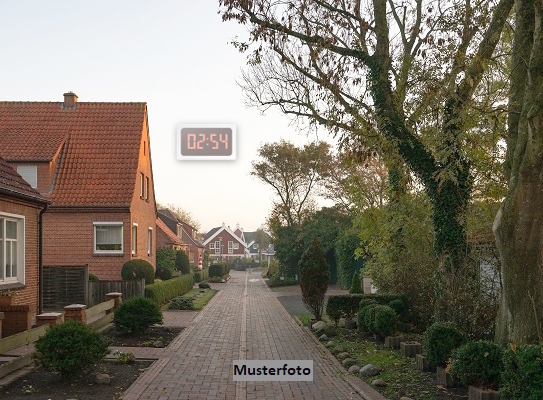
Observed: 2 h 54 min
